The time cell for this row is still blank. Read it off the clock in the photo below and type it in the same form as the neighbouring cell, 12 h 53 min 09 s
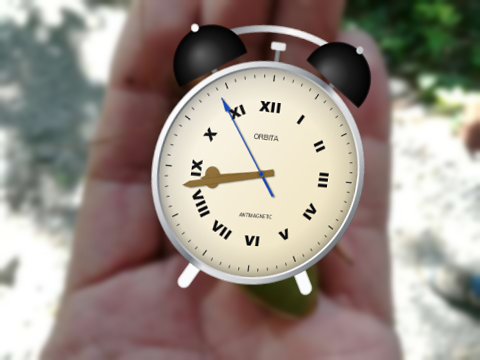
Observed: 8 h 42 min 54 s
